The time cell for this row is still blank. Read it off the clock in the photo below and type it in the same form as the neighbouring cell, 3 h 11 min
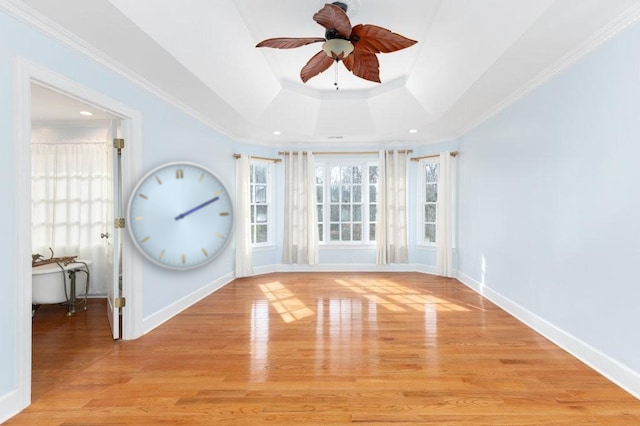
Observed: 2 h 11 min
